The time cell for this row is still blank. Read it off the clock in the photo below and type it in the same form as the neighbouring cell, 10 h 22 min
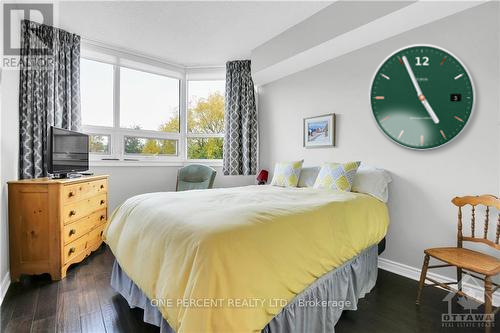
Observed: 4 h 56 min
